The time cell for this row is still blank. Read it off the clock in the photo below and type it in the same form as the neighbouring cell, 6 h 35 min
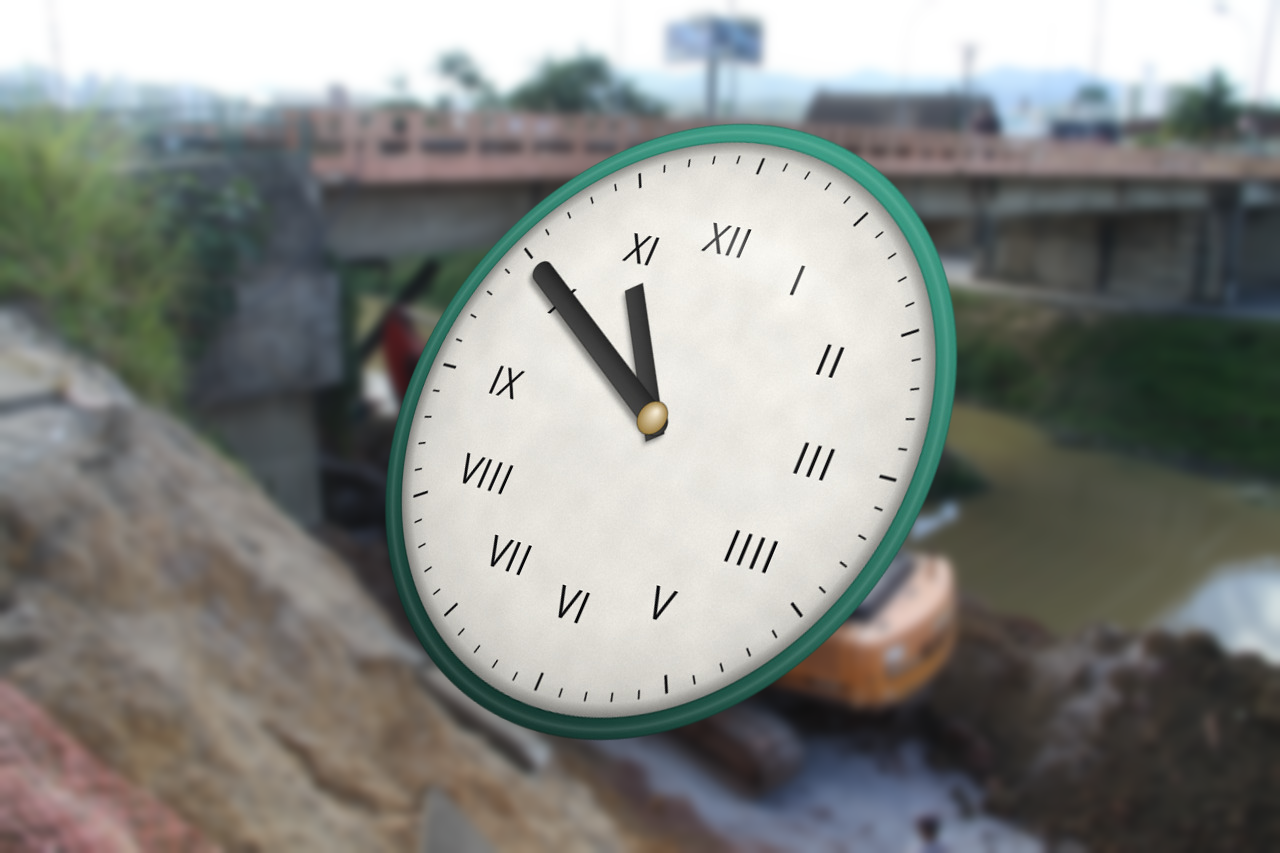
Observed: 10 h 50 min
